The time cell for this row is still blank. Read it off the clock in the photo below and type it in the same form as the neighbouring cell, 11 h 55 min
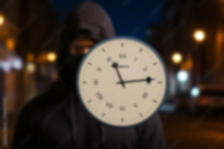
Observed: 11 h 14 min
